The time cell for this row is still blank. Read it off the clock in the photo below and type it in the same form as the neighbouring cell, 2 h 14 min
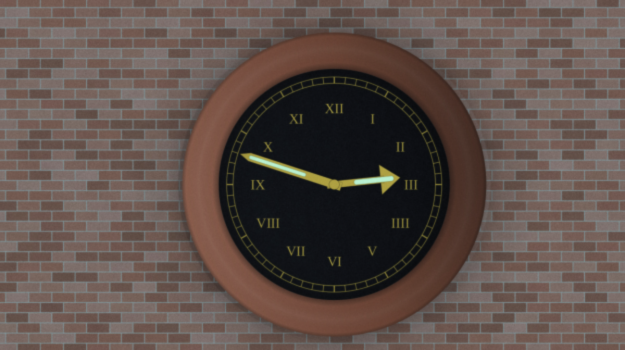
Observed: 2 h 48 min
